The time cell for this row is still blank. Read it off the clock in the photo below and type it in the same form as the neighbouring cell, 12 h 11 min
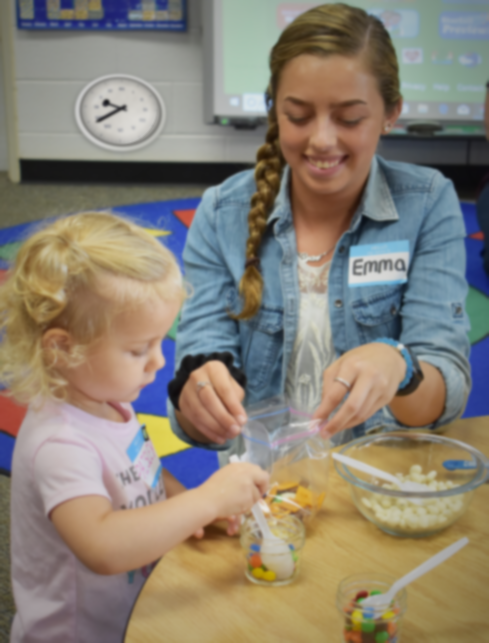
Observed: 9 h 39 min
